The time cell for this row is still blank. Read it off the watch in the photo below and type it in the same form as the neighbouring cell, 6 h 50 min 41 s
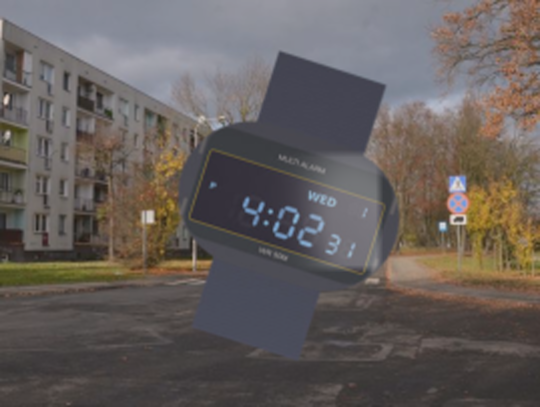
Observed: 4 h 02 min 31 s
